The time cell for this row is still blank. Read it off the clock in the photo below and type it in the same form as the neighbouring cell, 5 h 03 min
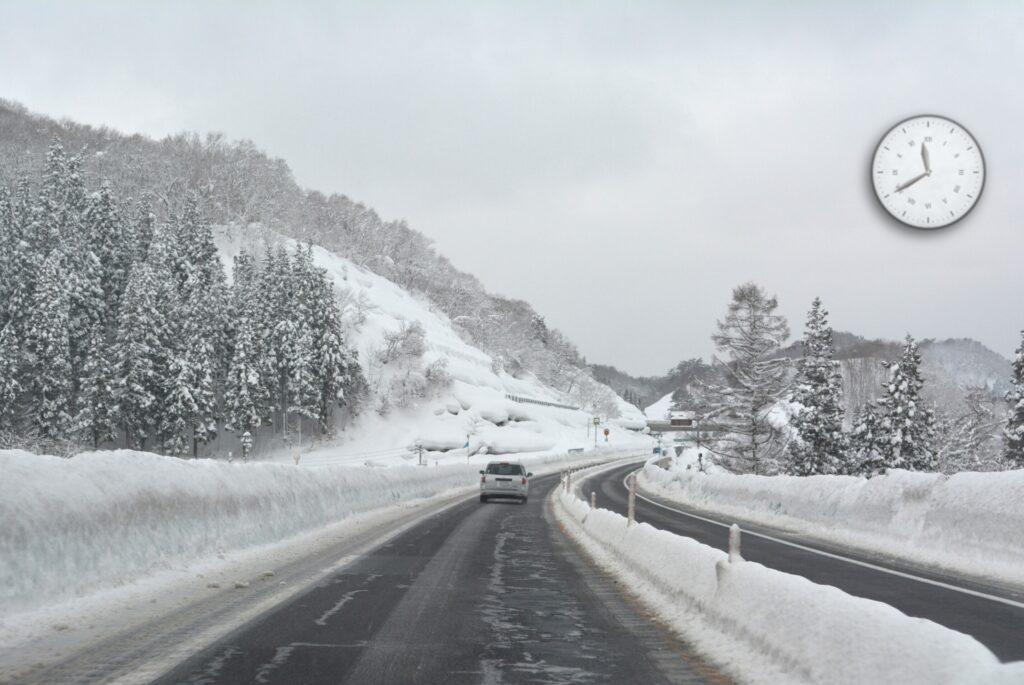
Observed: 11 h 40 min
